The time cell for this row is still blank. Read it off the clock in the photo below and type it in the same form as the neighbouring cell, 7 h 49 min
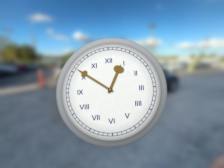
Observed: 12 h 51 min
